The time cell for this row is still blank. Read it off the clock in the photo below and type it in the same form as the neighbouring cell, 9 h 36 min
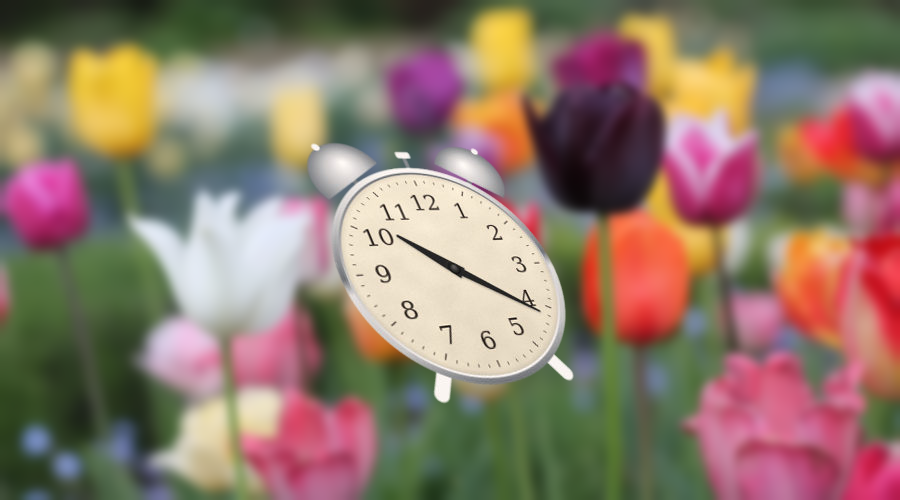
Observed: 10 h 21 min
